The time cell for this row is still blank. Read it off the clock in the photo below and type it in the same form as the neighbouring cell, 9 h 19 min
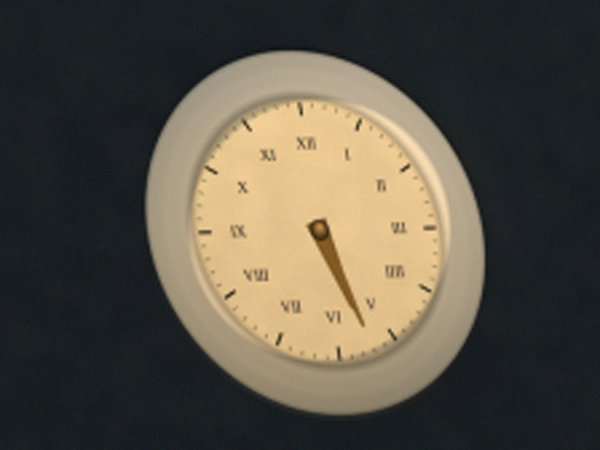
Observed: 5 h 27 min
